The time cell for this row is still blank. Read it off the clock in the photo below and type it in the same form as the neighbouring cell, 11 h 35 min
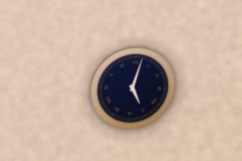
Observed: 5 h 02 min
